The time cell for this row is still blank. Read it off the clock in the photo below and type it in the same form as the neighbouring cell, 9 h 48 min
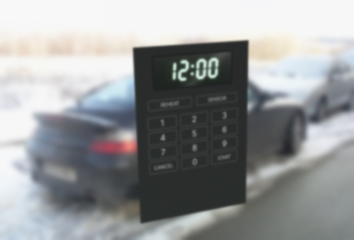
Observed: 12 h 00 min
